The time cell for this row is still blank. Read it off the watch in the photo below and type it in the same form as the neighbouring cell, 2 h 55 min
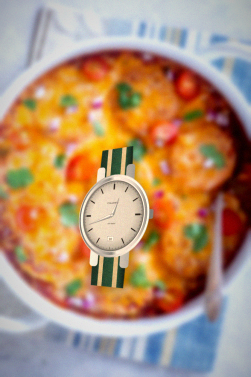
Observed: 12 h 42 min
